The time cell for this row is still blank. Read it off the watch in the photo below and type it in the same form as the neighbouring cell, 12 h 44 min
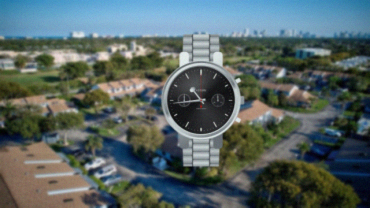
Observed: 10 h 44 min
